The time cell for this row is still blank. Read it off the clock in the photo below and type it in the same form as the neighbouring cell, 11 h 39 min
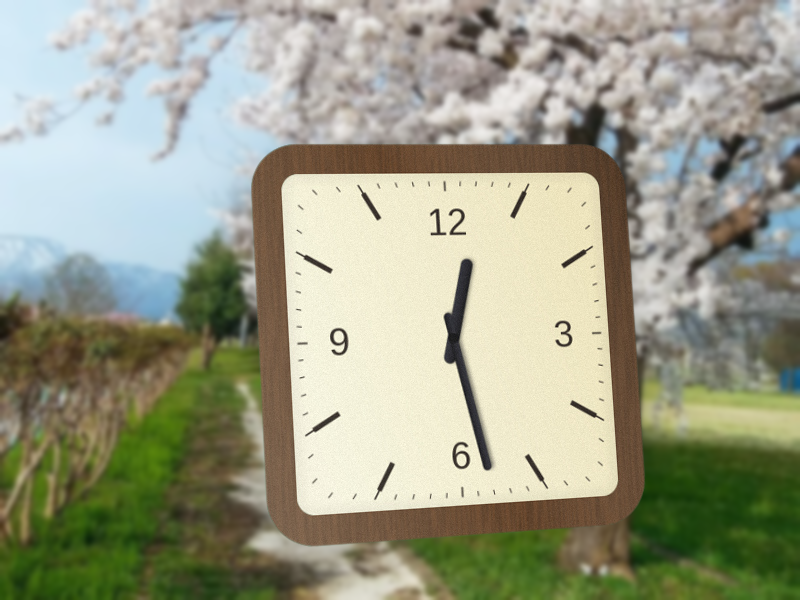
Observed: 12 h 28 min
